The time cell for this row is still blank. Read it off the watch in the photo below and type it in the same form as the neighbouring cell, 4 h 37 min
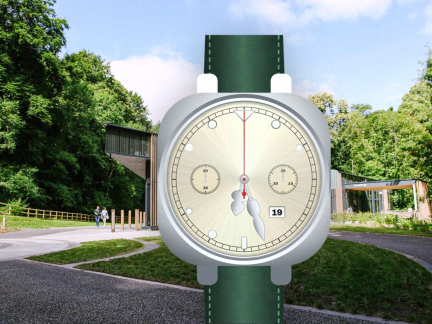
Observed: 6 h 27 min
